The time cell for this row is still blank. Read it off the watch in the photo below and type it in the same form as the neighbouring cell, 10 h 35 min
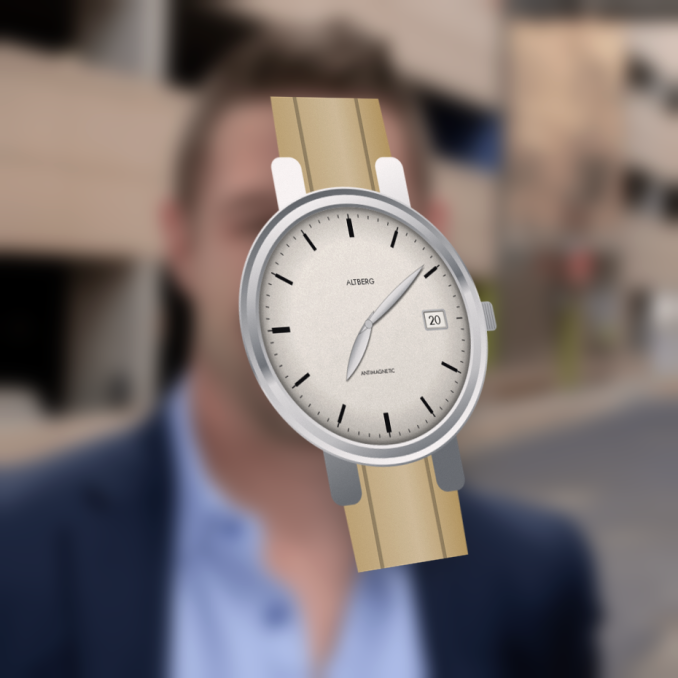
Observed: 7 h 09 min
